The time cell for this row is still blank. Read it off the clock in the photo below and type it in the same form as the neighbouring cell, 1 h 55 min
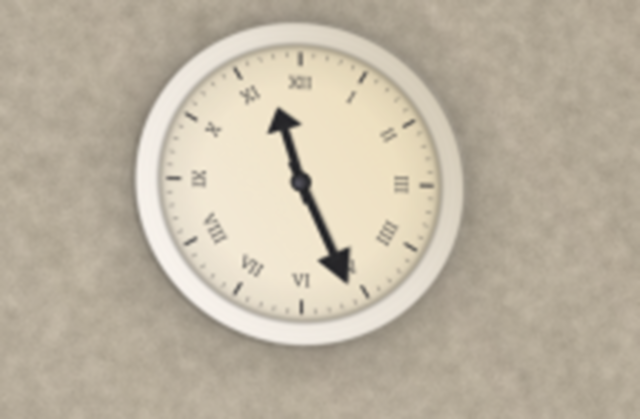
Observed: 11 h 26 min
